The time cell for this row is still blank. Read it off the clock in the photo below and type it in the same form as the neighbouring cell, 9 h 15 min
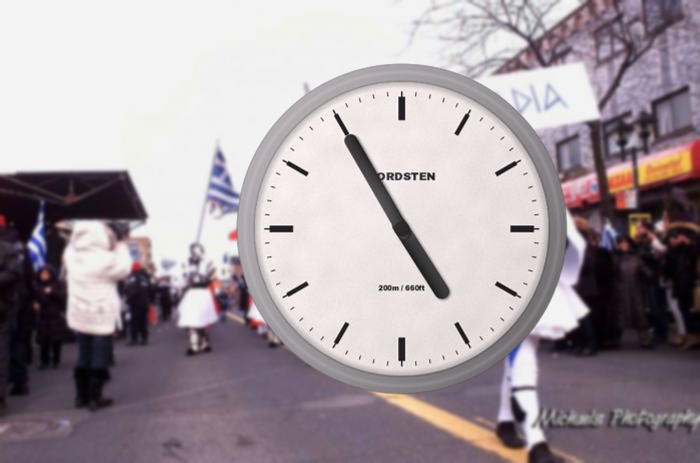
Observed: 4 h 55 min
